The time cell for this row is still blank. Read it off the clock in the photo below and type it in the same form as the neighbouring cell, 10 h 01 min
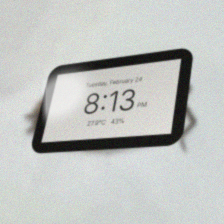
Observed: 8 h 13 min
